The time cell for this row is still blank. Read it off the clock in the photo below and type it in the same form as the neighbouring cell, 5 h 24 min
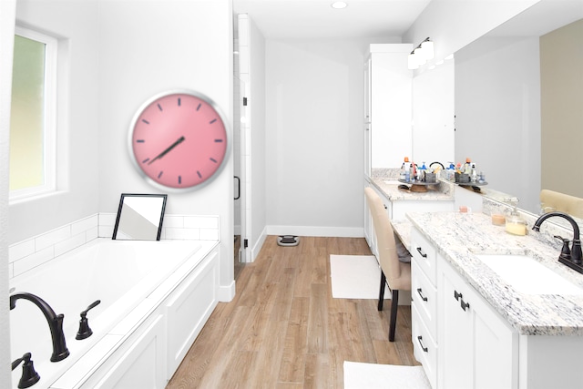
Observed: 7 h 39 min
